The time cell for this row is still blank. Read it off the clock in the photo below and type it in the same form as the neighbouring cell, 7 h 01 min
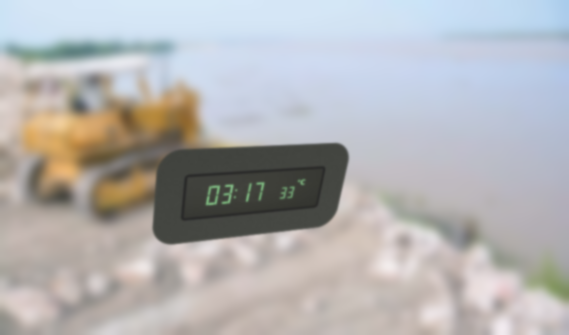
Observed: 3 h 17 min
